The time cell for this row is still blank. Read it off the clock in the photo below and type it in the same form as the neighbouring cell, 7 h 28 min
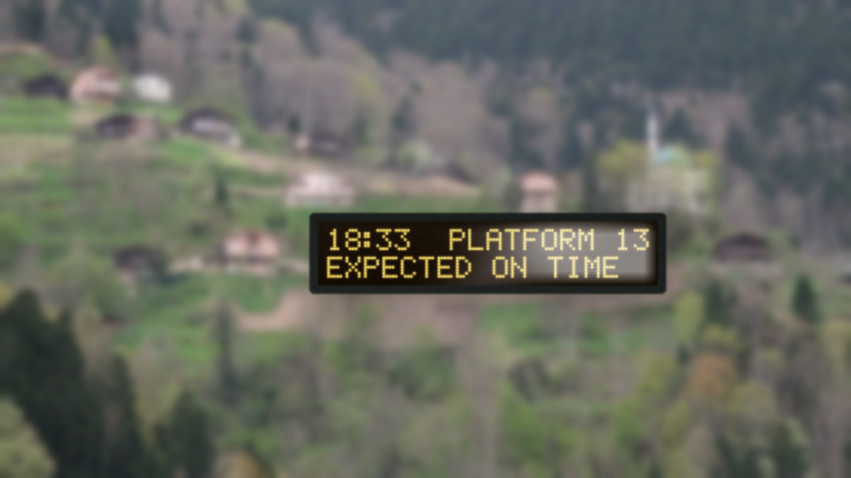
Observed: 18 h 33 min
